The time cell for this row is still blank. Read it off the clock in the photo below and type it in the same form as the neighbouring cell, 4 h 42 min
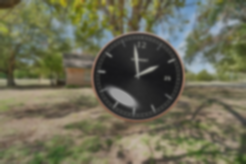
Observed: 1 h 58 min
